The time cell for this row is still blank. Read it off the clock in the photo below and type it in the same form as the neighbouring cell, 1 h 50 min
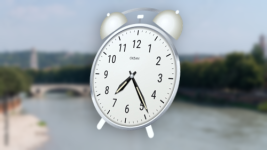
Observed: 7 h 24 min
